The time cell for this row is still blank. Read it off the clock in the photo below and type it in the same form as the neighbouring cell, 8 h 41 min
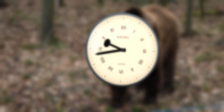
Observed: 9 h 43 min
